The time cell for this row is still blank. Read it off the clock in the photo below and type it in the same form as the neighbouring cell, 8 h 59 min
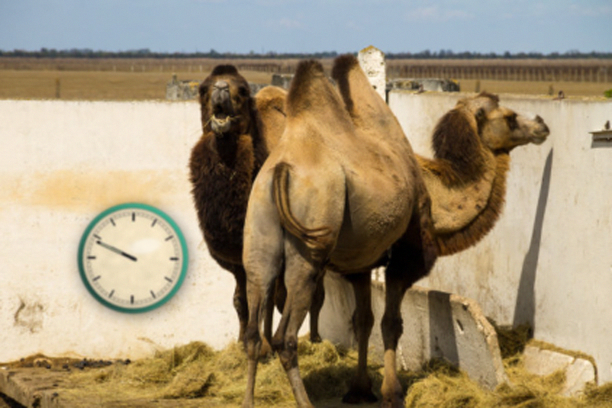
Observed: 9 h 49 min
